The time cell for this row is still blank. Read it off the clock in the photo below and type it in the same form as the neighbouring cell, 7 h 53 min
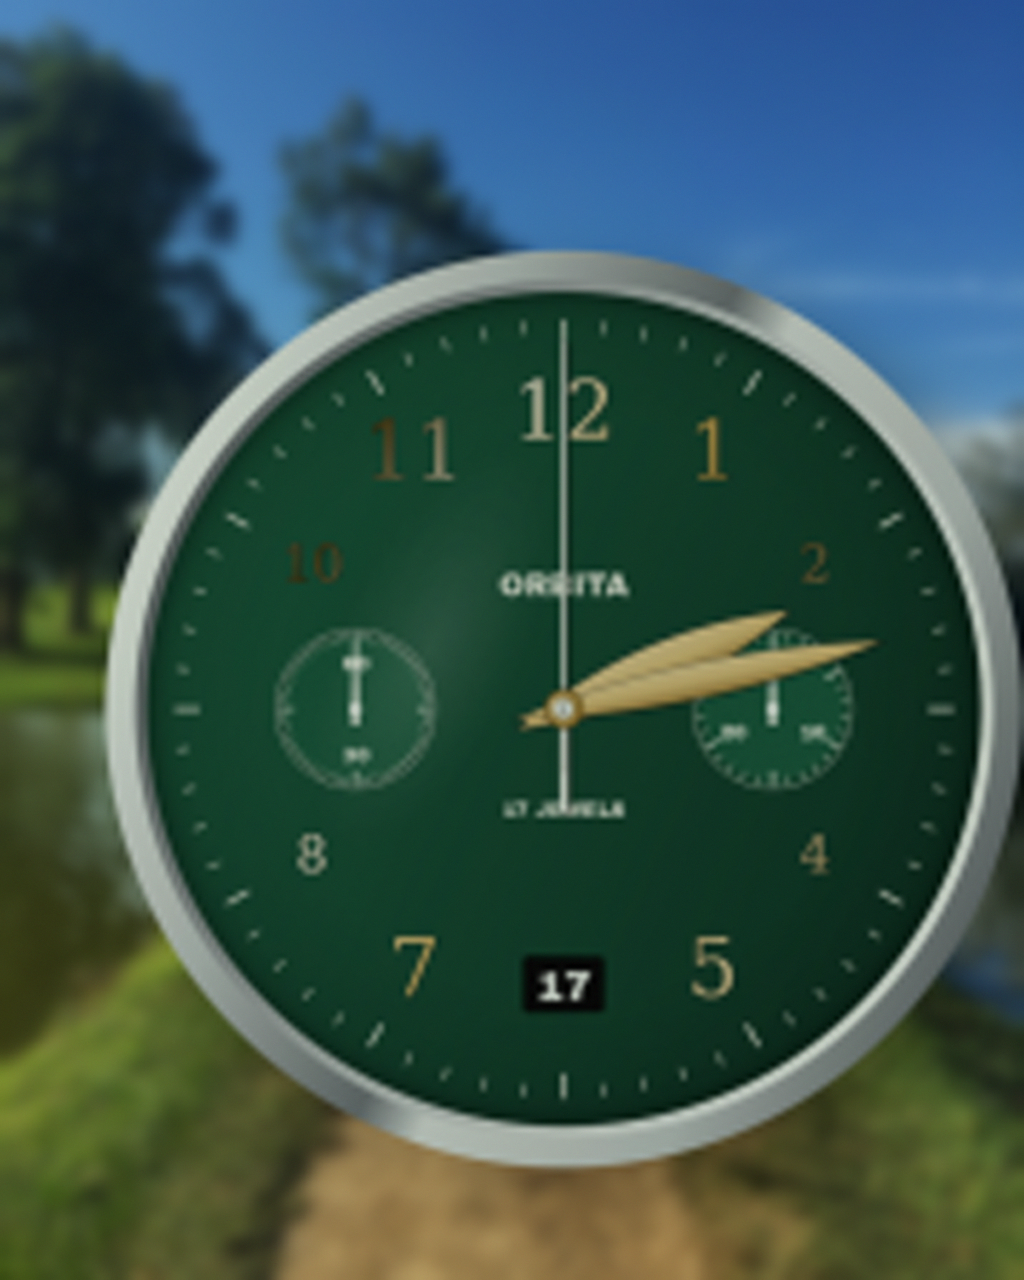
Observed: 2 h 13 min
